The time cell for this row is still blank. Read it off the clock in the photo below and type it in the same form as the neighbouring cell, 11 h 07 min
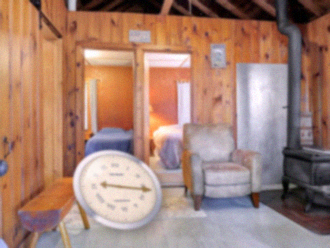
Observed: 9 h 16 min
